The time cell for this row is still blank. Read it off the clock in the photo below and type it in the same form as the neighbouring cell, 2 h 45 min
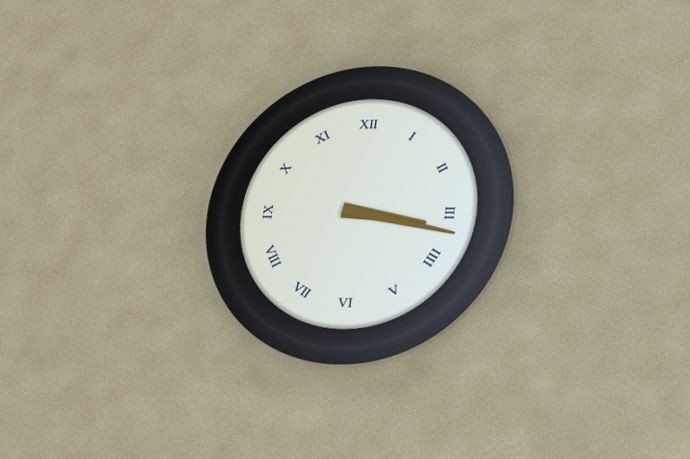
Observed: 3 h 17 min
